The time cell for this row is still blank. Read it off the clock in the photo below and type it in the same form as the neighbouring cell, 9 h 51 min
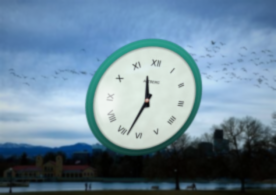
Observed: 11 h 33 min
